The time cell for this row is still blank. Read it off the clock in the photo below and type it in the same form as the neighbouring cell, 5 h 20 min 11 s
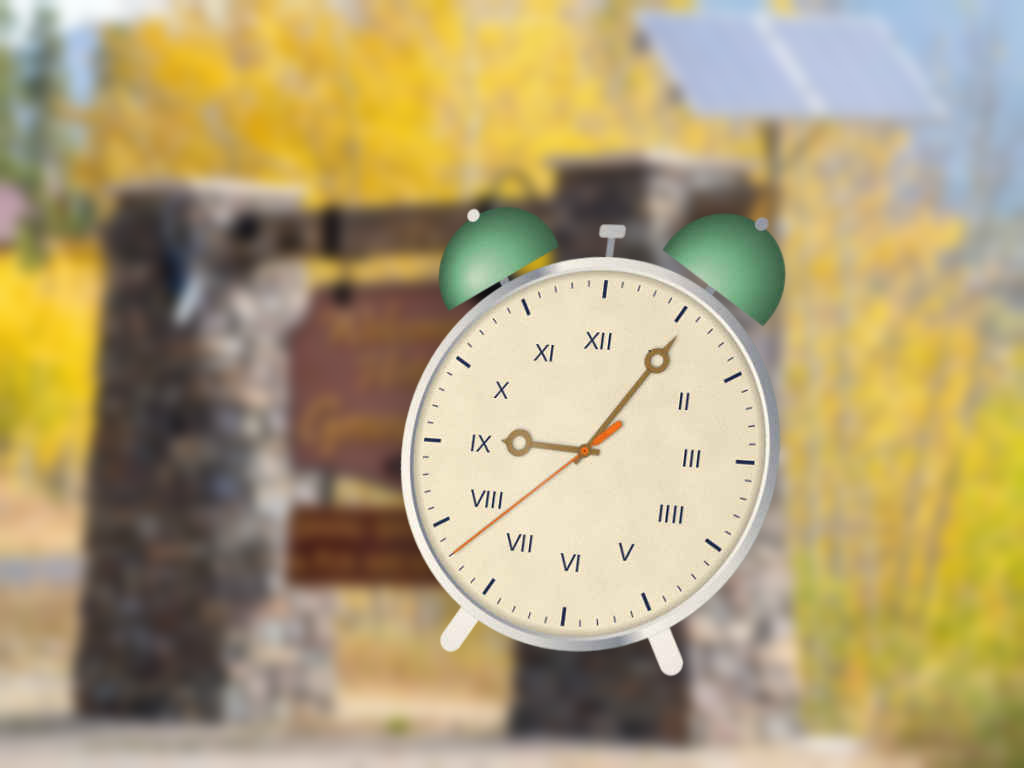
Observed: 9 h 05 min 38 s
